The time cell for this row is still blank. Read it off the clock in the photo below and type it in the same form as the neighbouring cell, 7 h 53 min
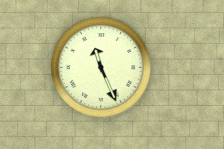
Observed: 11 h 26 min
